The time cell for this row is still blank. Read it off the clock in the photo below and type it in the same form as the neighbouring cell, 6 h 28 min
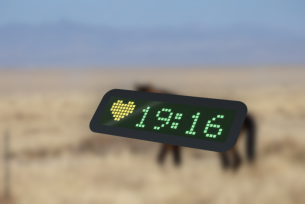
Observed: 19 h 16 min
